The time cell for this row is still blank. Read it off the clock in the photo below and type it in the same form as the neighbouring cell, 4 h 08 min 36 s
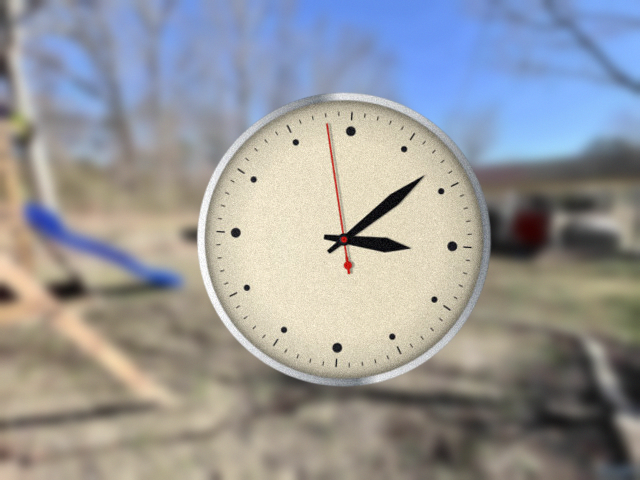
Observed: 3 h 07 min 58 s
